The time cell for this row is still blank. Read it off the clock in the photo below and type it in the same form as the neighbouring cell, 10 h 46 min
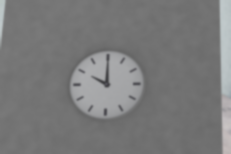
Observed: 10 h 00 min
